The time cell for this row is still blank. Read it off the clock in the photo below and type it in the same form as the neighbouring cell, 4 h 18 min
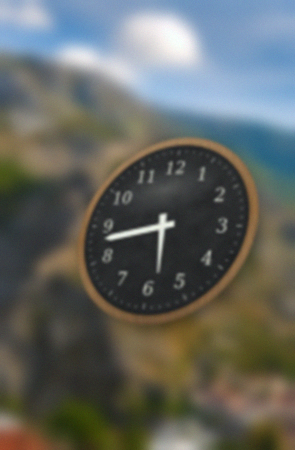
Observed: 5 h 43 min
